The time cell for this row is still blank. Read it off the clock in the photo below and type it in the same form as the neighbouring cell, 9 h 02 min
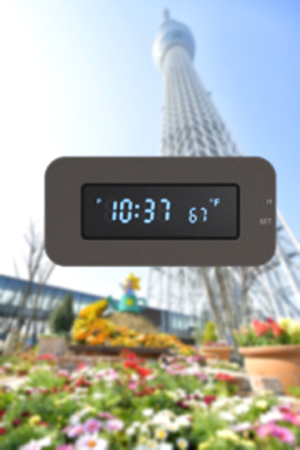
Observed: 10 h 37 min
